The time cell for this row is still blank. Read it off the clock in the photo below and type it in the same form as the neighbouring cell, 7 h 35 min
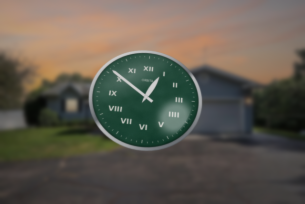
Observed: 12 h 51 min
